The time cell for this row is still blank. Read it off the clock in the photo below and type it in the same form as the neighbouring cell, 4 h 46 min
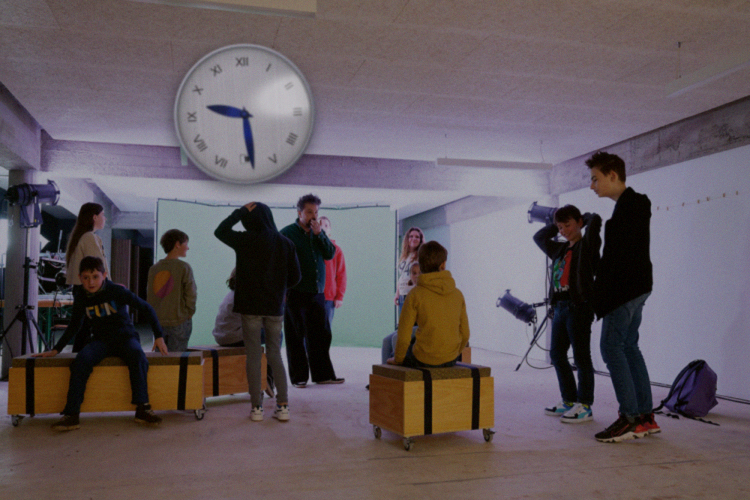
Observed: 9 h 29 min
